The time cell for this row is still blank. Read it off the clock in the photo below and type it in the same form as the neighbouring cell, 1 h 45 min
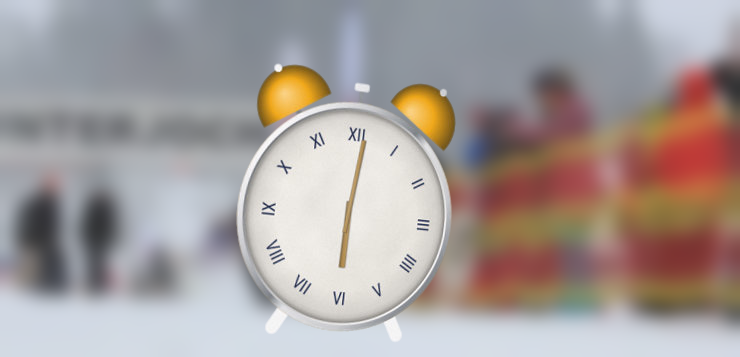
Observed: 6 h 01 min
